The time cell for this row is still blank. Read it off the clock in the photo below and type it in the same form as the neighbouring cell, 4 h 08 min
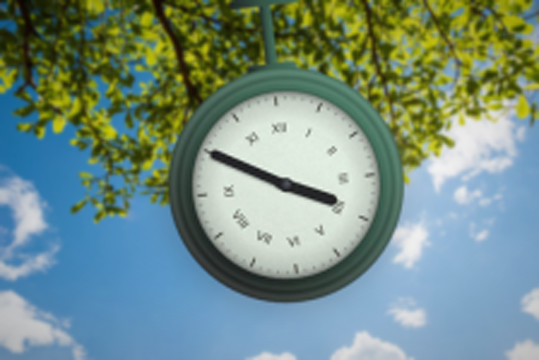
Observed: 3 h 50 min
